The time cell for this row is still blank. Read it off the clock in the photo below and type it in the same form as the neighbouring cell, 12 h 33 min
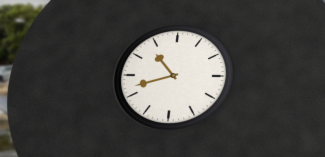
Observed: 10 h 42 min
